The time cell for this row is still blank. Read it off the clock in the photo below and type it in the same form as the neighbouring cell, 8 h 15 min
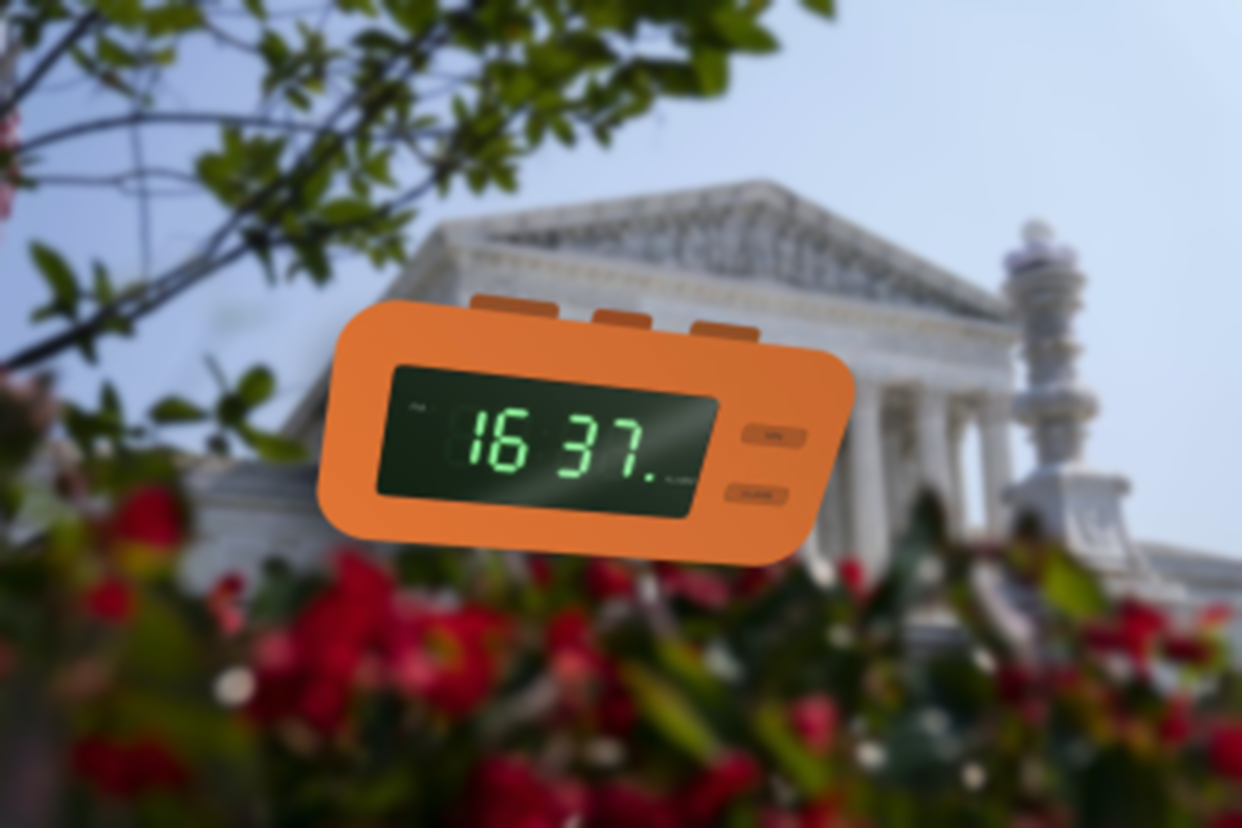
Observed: 16 h 37 min
